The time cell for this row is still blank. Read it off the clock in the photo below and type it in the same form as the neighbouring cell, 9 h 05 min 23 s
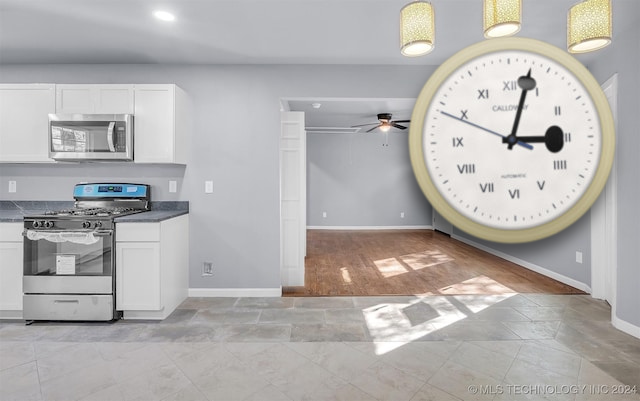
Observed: 3 h 02 min 49 s
